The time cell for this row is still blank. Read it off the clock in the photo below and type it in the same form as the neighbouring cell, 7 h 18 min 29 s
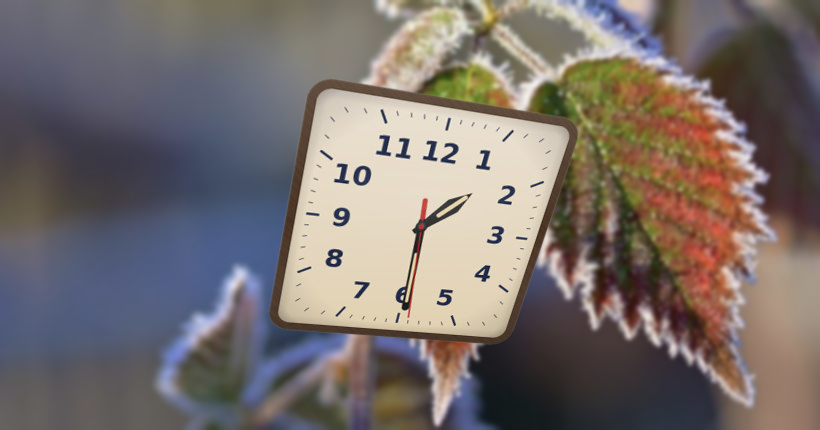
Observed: 1 h 29 min 29 s
